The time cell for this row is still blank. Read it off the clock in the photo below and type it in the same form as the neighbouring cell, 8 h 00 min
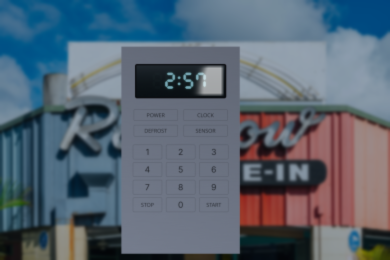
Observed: 2 h 57 min
